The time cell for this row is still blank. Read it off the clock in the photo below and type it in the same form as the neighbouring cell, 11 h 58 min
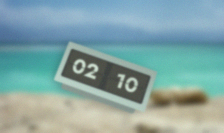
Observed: 2 h 10 min
